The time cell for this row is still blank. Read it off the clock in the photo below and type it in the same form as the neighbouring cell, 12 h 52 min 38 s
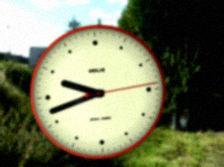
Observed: 9 h 42 min 14 s
